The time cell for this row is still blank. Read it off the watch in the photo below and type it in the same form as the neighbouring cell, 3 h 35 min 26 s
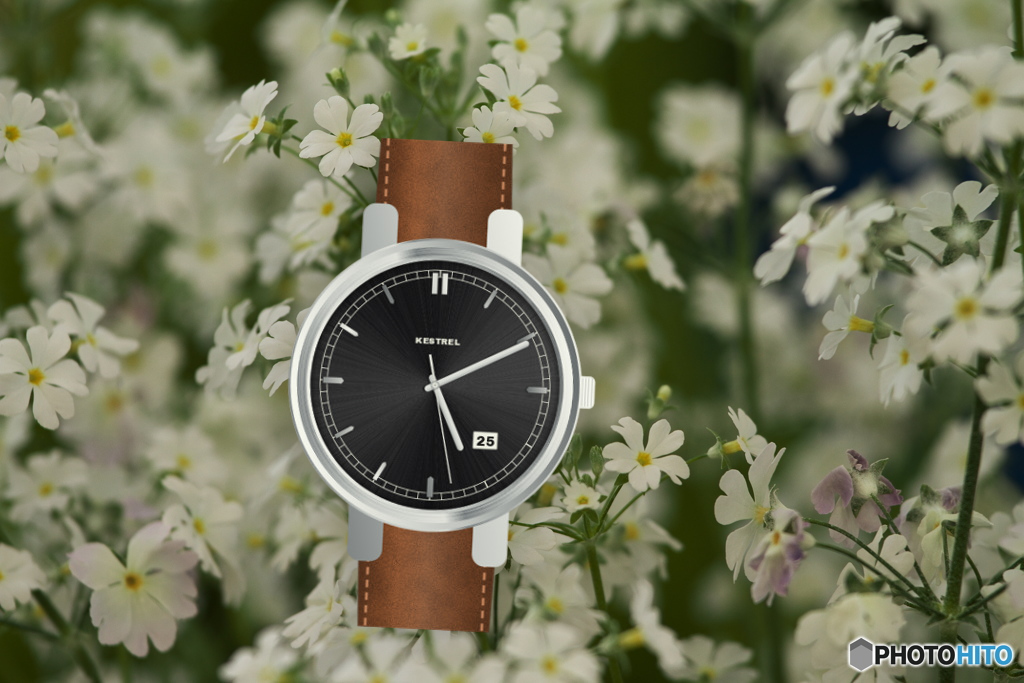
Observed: 5 h 10 min 28 s
